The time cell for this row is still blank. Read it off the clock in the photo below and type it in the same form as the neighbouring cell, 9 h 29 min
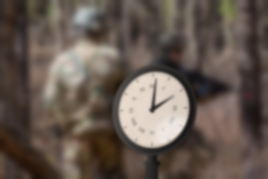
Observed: 2 h 01 min
